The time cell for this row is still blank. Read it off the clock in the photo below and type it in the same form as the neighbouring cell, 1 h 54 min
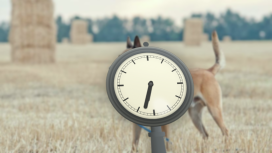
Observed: 6 h 33 min
